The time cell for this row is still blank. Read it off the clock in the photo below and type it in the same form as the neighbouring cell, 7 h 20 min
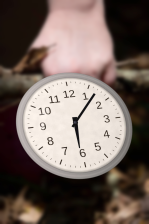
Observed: 6 h 07 min
